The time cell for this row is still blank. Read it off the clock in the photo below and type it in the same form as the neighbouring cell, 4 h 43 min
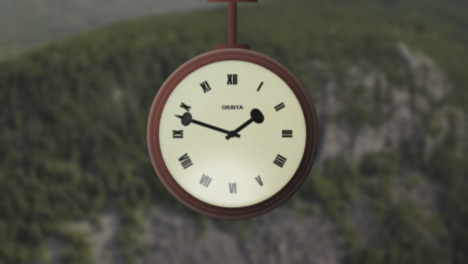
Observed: 1 h 48 min
